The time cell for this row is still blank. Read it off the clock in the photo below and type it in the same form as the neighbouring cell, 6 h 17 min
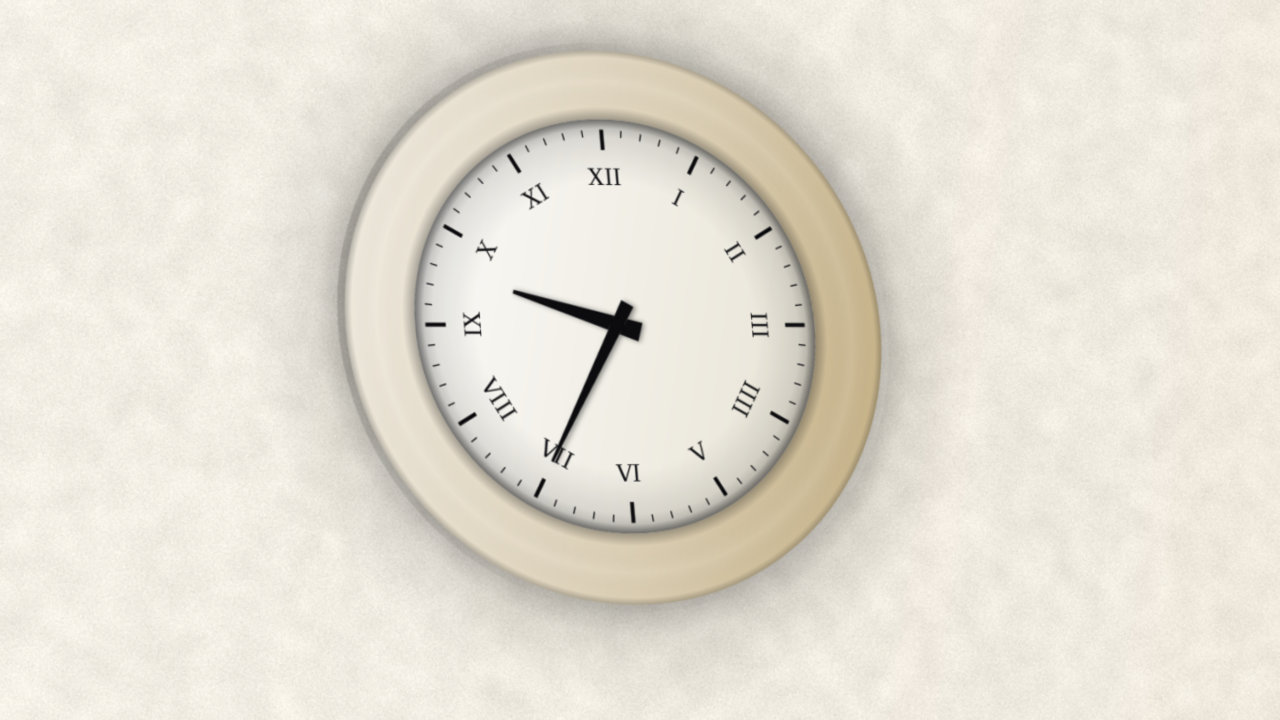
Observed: 9 h 35 min
